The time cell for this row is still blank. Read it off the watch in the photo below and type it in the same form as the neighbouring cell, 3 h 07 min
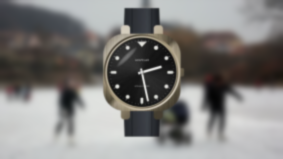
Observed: 2 h 28 min
